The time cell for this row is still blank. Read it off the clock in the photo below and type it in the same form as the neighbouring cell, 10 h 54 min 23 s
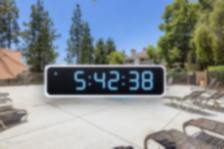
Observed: 5 h 42 min 38 s
